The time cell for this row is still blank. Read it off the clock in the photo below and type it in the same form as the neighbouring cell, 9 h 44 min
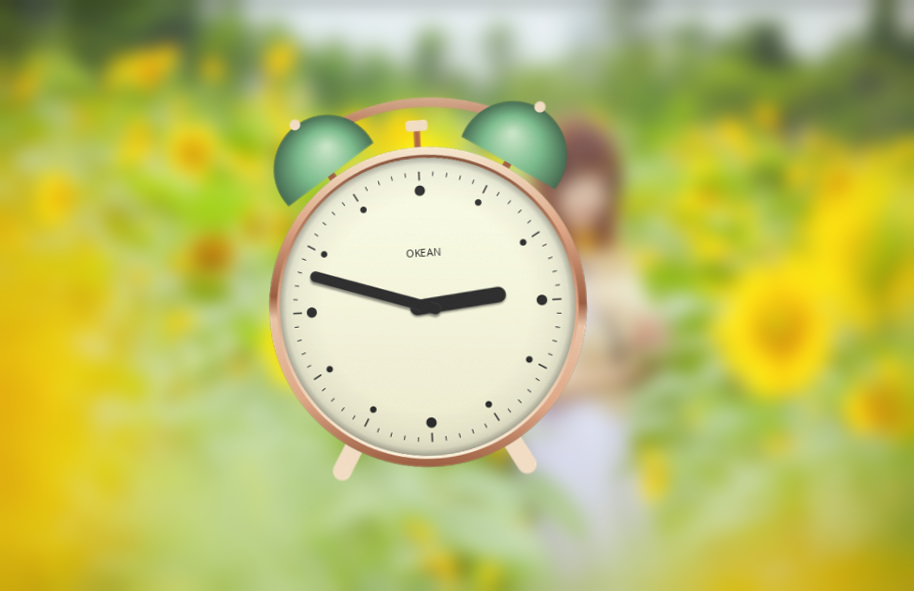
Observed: 2 h 48 min
